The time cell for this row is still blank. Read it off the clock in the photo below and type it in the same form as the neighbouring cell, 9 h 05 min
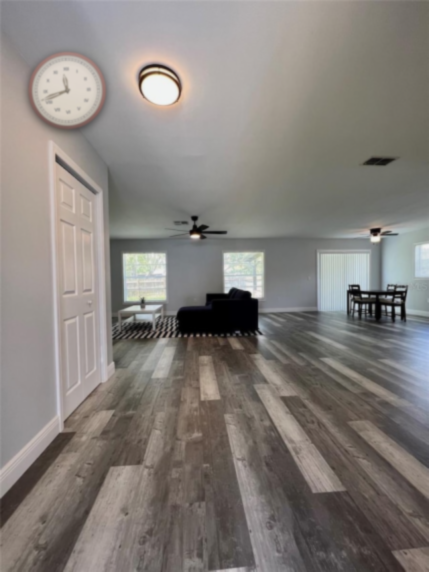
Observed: 11 h 42 min
